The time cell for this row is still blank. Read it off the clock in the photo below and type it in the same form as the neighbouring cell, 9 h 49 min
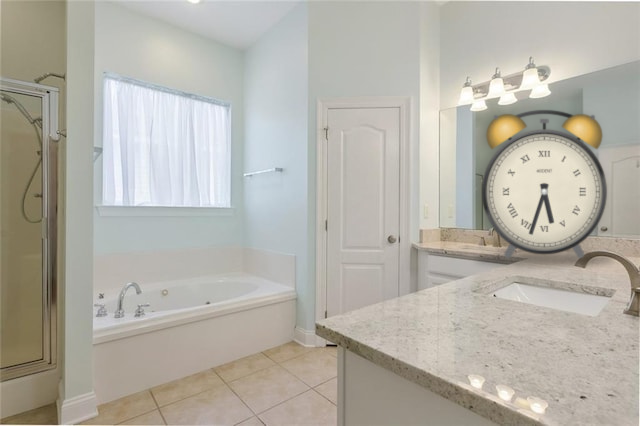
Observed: 5 h 33 min
